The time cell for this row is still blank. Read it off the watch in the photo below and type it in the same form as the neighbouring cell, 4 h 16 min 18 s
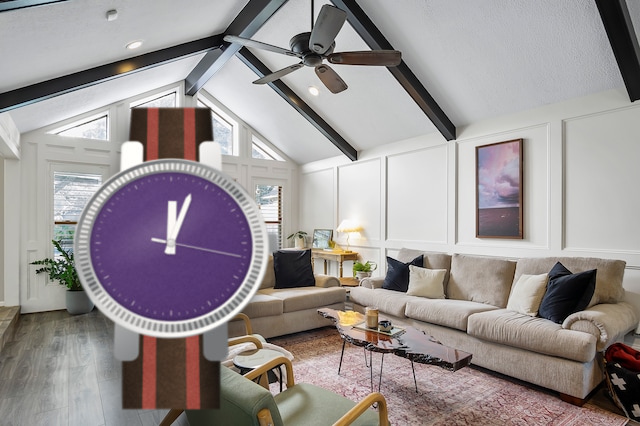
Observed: 12 h 03 min 17 s
